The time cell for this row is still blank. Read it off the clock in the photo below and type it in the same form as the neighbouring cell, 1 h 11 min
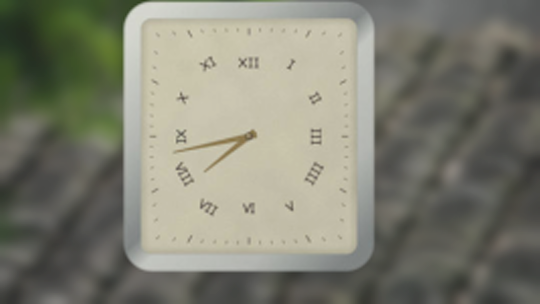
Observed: 7 h 43 min
